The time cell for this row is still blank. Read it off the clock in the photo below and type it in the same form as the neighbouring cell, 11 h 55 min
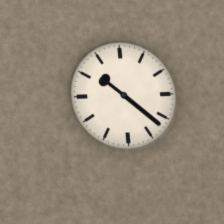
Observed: 10 h 22 min
